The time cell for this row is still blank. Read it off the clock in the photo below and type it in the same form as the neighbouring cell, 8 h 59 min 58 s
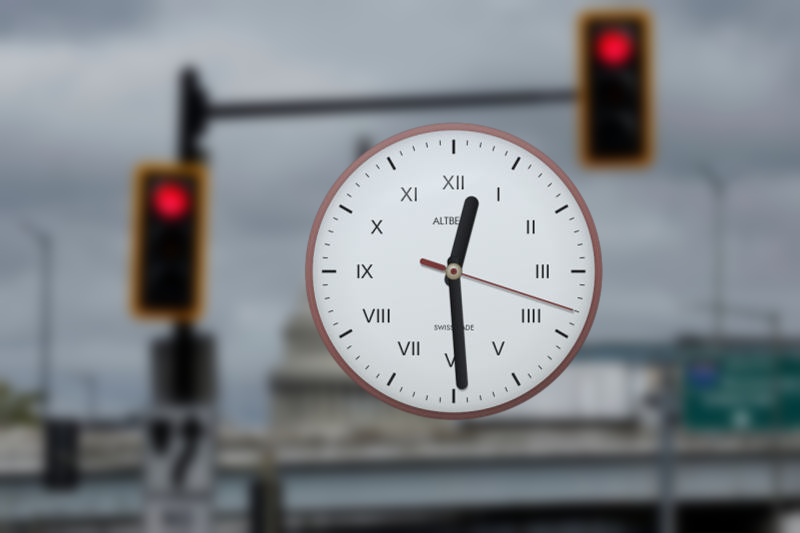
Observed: 12 h 29 min 18 s
